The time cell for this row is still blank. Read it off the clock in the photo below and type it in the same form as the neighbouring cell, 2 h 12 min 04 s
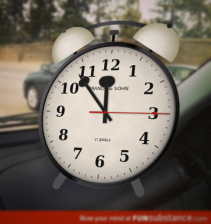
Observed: 11 h 53 min 15 s
